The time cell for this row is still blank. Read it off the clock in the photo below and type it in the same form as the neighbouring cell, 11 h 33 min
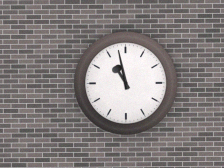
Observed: 10 h 58 min
